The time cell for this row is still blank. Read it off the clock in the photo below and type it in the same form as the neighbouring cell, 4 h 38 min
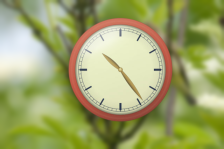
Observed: 10 h 24 min
